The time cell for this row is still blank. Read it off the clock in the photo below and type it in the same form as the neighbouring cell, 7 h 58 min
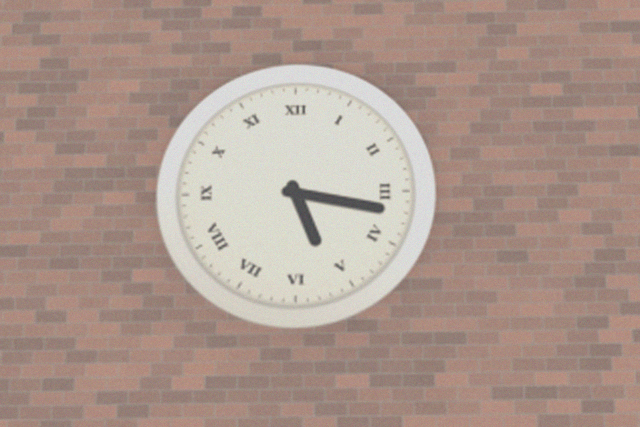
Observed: 5 h 17 min
